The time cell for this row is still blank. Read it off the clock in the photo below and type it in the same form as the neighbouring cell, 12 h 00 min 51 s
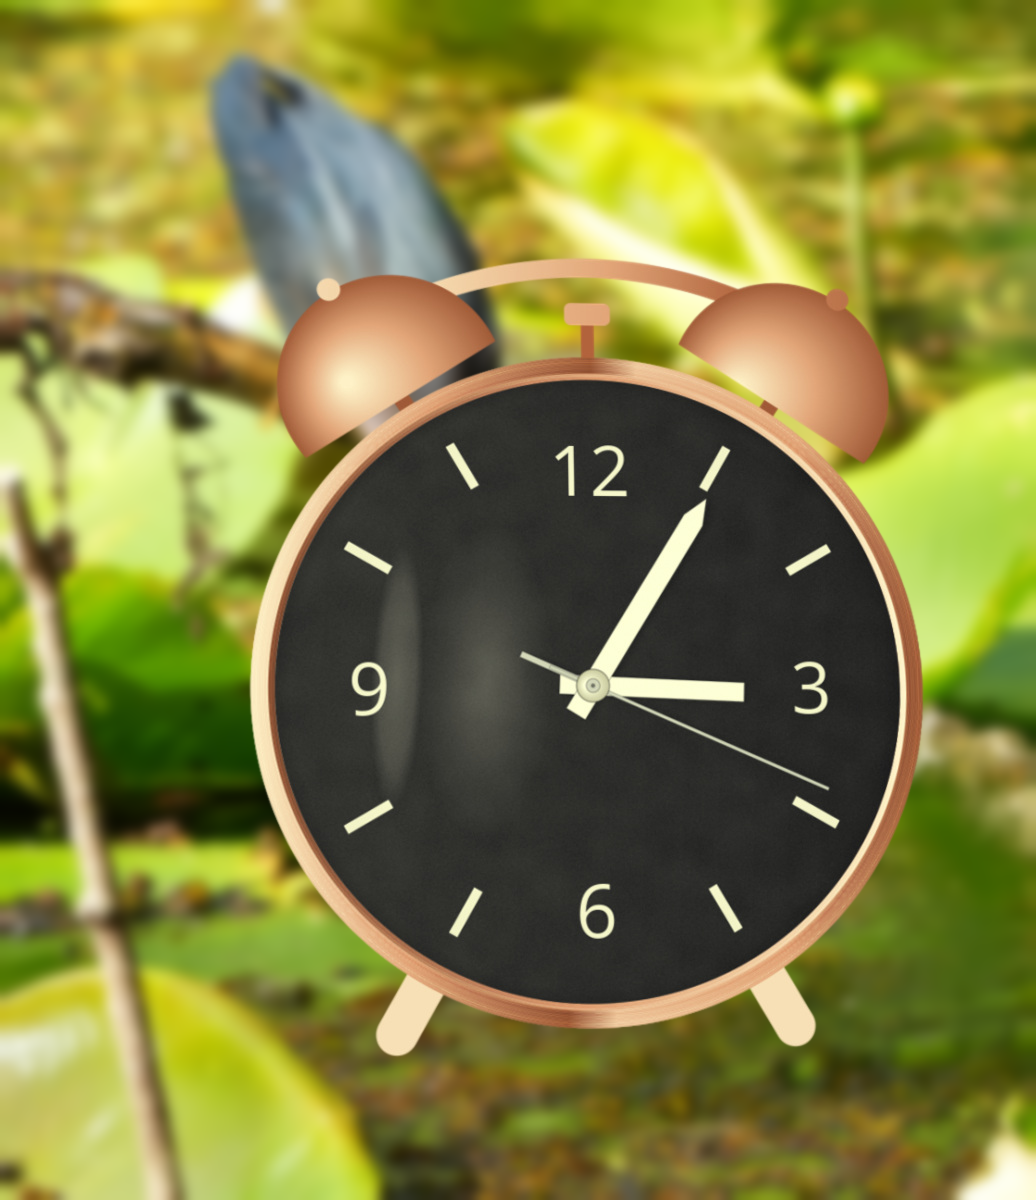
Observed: 3 h 05 min 19 s
